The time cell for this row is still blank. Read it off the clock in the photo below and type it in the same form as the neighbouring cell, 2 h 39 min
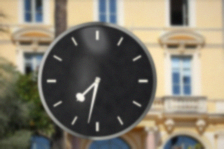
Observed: 7 h 32 min
